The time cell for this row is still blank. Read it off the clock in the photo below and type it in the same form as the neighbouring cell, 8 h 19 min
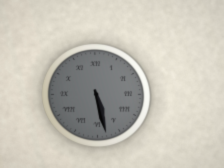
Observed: 5 h 28 min
